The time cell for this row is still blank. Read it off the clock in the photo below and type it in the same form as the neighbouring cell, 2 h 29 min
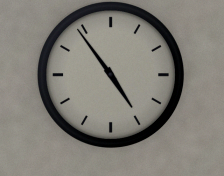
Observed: 4 h 54 min
